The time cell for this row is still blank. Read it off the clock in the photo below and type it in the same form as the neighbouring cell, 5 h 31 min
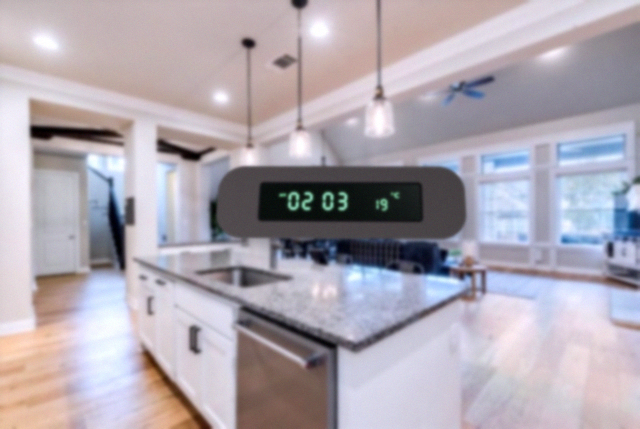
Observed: 2 h 03 min
